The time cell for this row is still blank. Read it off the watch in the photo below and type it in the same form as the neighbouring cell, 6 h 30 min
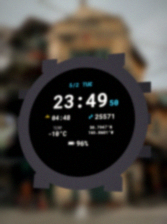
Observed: 23 h 49 min
